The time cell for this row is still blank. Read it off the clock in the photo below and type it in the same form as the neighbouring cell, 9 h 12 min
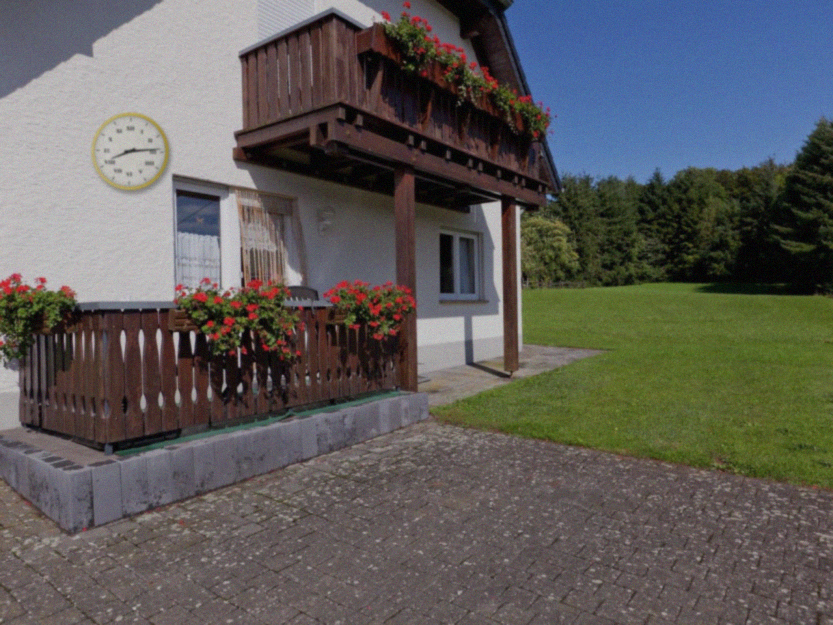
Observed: 8 h 14 min
